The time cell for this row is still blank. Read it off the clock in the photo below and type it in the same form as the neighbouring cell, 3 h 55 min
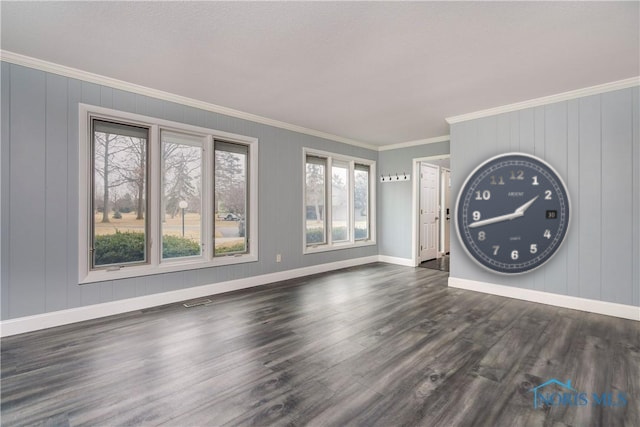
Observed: 1 h 43 min
